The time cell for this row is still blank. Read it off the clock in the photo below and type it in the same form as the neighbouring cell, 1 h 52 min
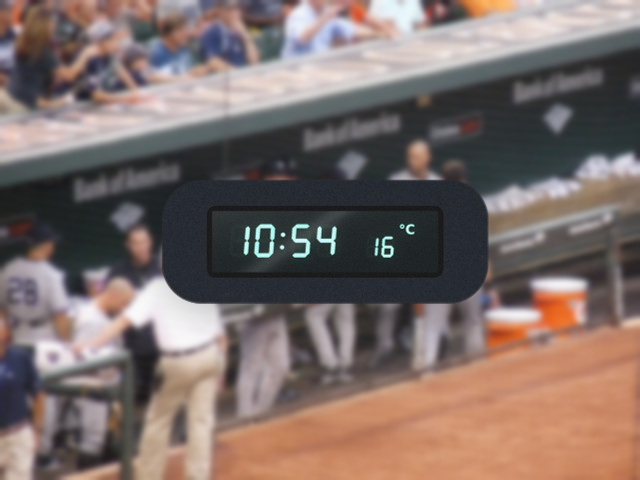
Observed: 10 h 54 min
